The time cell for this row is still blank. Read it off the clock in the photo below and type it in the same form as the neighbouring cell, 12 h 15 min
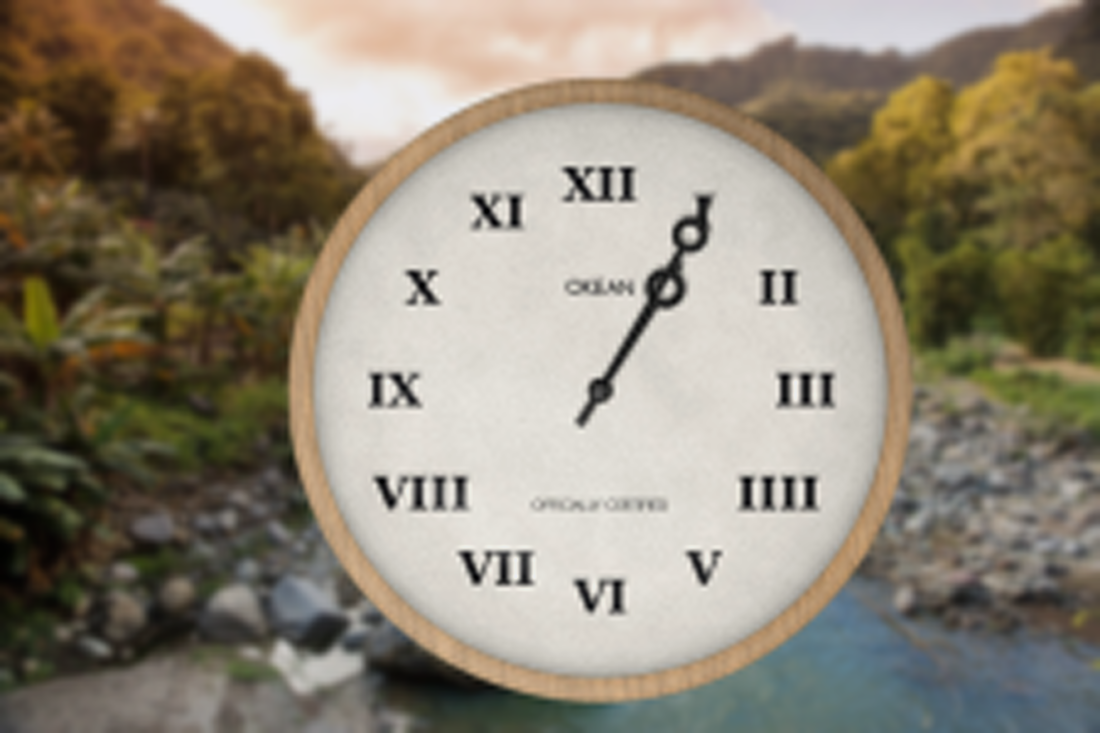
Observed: 1 h 05 min
